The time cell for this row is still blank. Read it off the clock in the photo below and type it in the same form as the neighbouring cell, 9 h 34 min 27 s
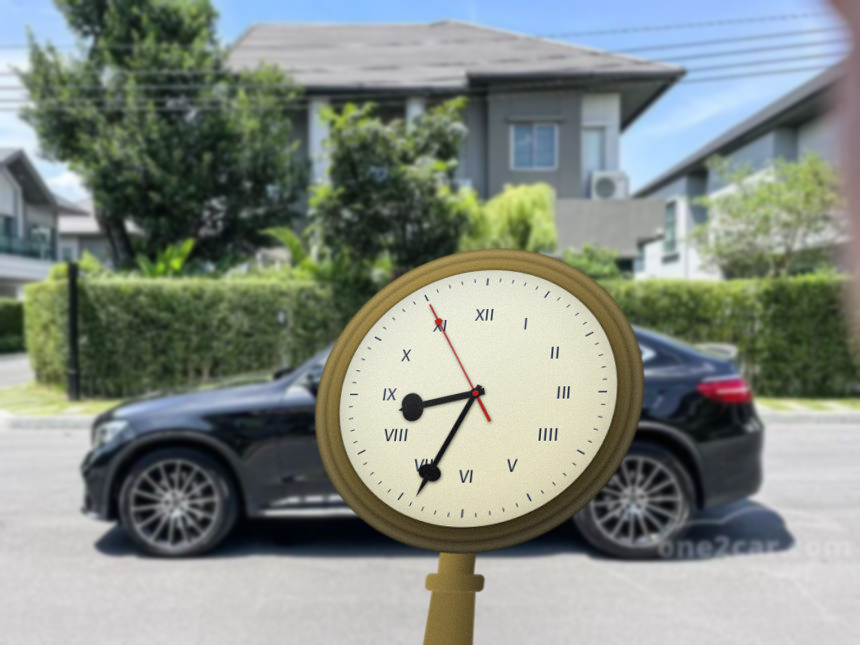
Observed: 8 h 33 min 55 s
